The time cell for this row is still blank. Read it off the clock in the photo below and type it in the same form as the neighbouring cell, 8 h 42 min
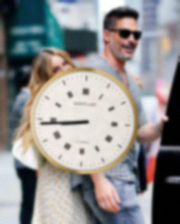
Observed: 8 h 44 min
